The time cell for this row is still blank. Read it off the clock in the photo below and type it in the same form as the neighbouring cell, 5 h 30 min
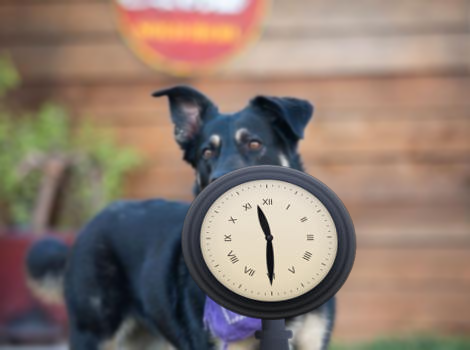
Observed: 11 h 30 min
